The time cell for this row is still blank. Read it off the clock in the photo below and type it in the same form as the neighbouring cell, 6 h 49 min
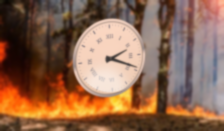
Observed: 2 h 19 min
